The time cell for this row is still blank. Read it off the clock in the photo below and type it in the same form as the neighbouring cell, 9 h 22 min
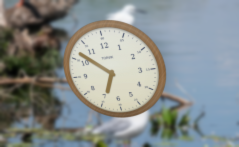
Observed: 6 h 52 min
